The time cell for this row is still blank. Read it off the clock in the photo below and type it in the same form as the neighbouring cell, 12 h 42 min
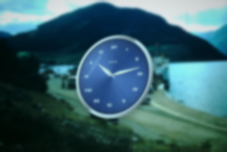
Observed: 10 h 13 min
